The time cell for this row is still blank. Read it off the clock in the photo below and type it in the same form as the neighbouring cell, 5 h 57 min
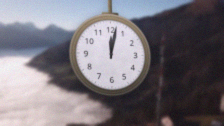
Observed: 12 h 02 min
